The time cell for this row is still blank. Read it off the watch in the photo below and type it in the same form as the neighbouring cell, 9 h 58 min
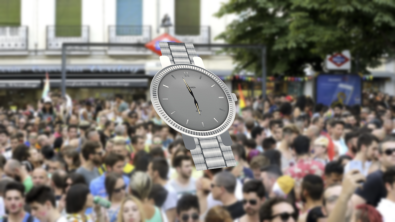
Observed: 5 h 58 min
